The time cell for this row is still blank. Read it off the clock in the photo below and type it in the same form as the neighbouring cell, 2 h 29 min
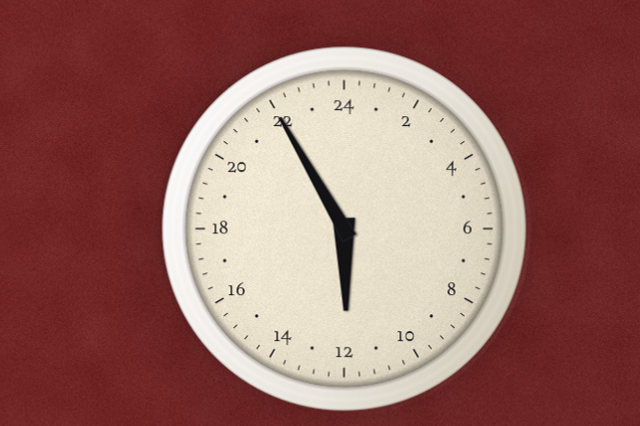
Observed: 11 h 55 min
